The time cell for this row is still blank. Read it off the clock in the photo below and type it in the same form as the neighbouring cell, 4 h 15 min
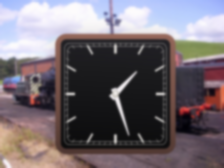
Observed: 1 h 27 min
